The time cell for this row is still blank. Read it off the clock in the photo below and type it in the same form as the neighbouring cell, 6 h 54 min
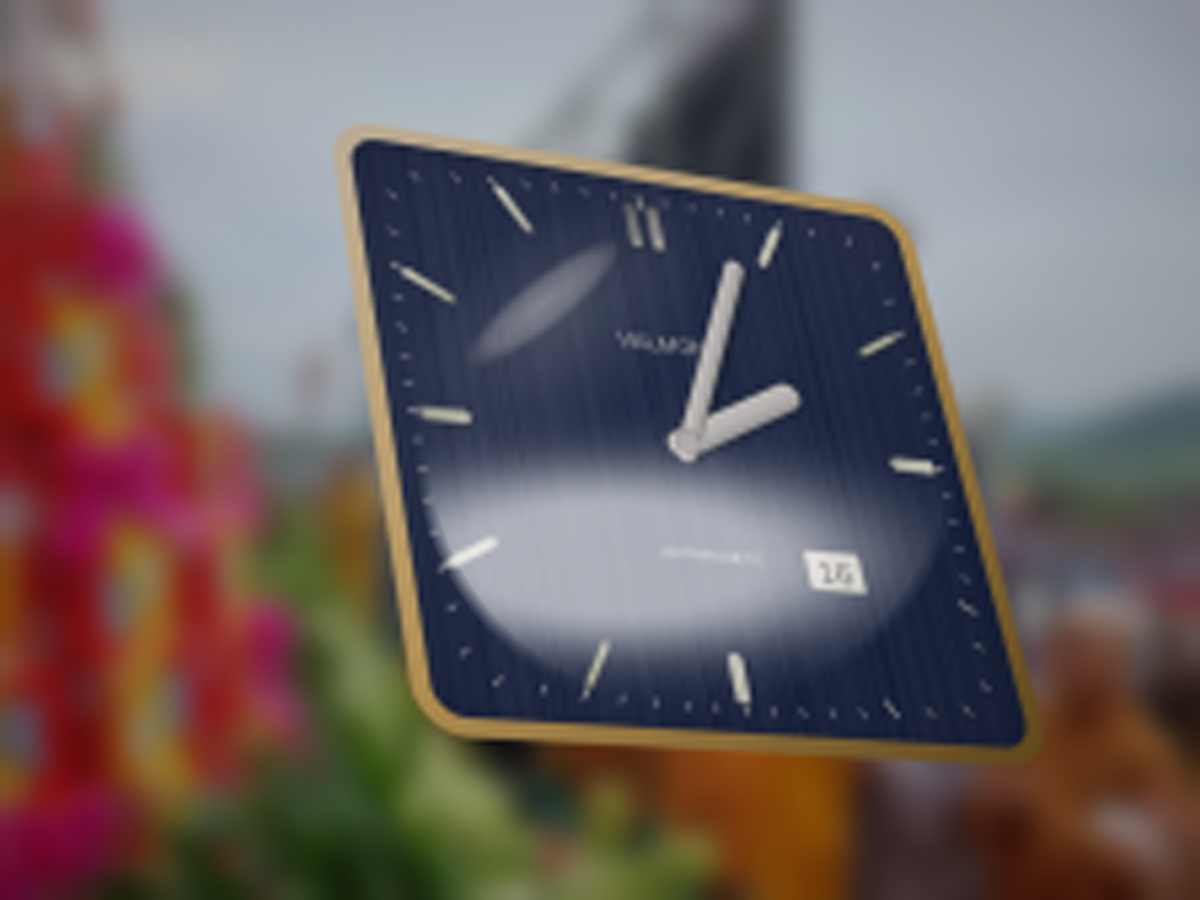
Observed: 2 h 04 min
